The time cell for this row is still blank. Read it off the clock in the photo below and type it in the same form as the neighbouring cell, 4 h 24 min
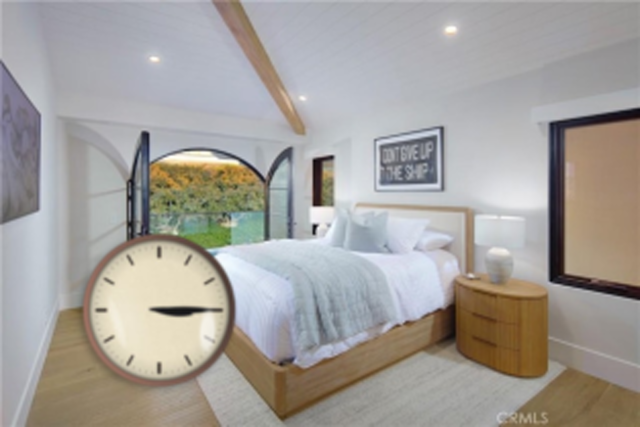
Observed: 3 h 15 min
